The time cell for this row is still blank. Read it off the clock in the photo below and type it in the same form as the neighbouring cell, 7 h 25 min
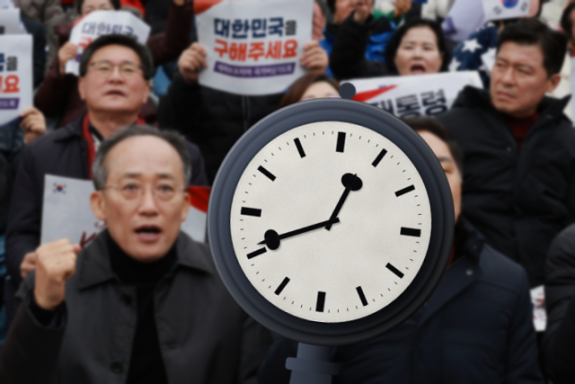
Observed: 12 h 41 min
